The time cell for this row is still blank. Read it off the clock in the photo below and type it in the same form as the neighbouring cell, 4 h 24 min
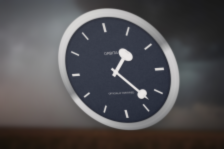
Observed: 1 h 23 min
